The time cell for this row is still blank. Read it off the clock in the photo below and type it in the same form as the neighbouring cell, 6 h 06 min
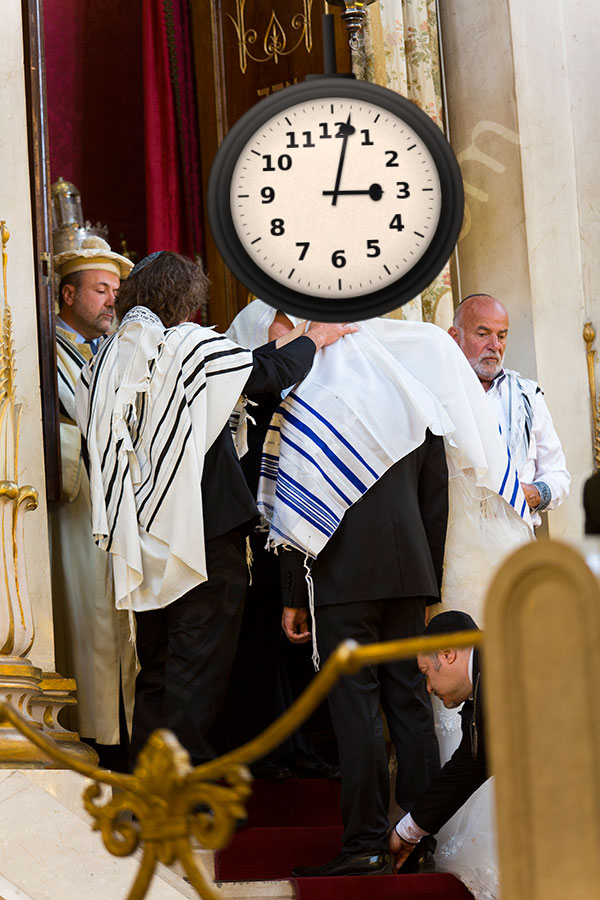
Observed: 3 h 02 min
